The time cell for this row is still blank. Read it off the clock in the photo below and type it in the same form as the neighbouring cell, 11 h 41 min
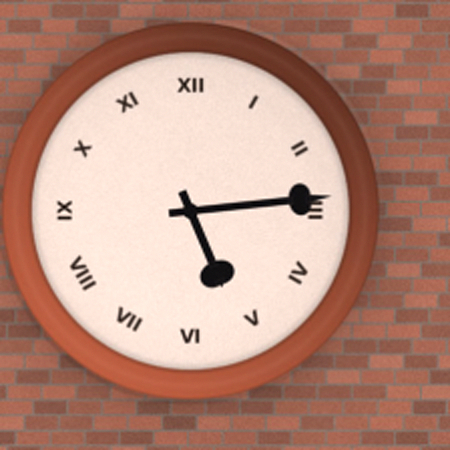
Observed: 5 h 14 min
